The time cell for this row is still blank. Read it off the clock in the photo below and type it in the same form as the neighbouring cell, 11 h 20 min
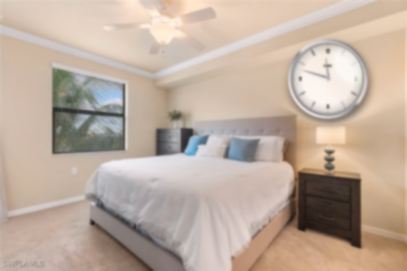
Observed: 11 h 48 min
